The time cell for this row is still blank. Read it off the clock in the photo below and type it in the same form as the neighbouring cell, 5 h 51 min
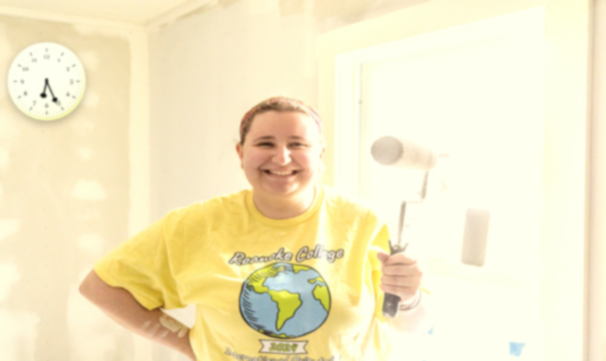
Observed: 6 h 26 min
